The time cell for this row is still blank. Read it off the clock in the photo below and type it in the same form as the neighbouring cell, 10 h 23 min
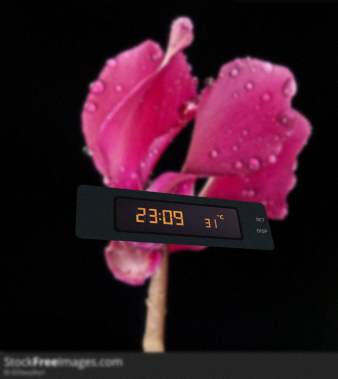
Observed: 23 h 09 min
